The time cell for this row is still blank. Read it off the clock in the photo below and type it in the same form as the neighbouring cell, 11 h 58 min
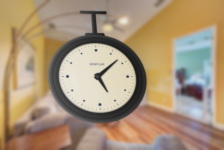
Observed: 5 h 08 min
